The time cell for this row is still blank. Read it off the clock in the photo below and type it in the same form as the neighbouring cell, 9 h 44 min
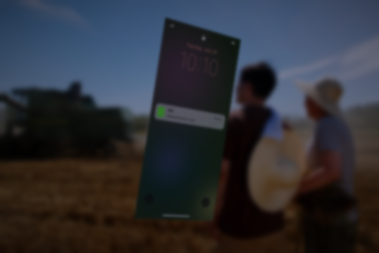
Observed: 10 h 10 min
